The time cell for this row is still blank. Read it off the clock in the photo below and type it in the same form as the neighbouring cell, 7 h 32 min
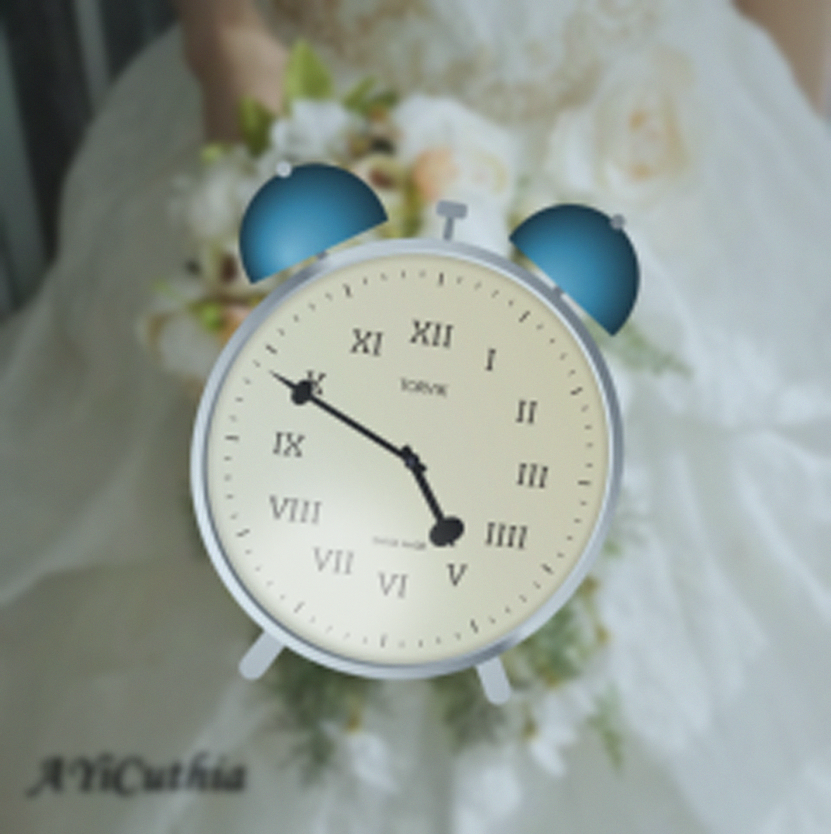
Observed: 4 h 49 min
